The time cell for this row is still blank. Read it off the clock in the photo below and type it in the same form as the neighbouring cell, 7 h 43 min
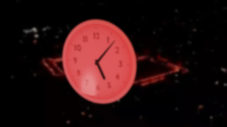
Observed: 5 h 07 min
